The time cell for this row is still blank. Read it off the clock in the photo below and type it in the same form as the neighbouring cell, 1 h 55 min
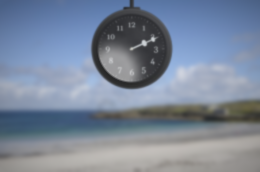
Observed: 2 h 11 min
